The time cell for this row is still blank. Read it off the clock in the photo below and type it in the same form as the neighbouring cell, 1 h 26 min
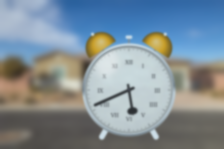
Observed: 5 h 41 min
